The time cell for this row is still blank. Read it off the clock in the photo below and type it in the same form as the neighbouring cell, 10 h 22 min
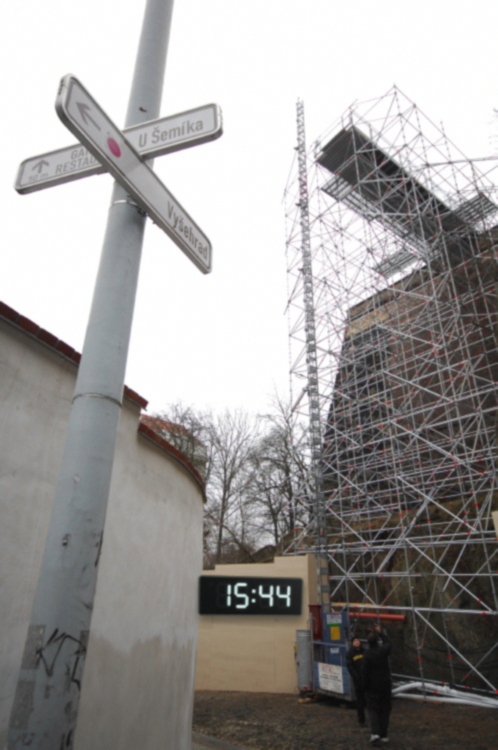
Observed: 15 h 44 min
